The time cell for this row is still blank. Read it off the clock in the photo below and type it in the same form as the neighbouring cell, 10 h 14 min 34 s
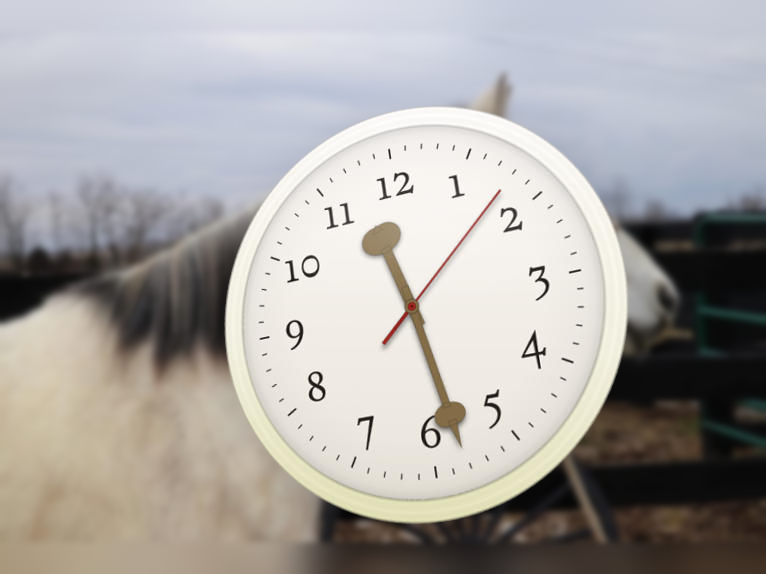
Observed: 11 h 28 min 08 s
